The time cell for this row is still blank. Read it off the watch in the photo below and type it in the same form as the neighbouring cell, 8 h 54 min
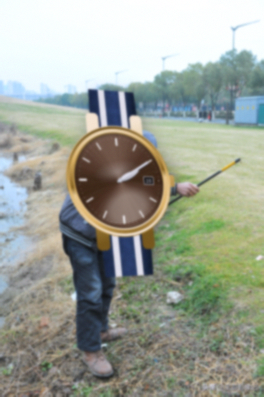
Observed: 2 h 10 min
